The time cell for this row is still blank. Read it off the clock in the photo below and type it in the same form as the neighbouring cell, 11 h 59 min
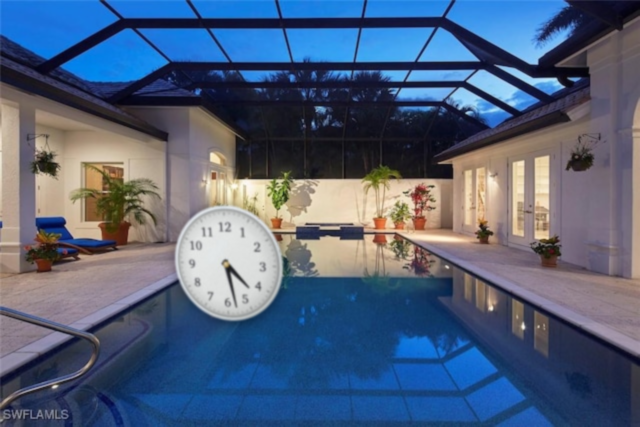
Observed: 4 h 28 min
